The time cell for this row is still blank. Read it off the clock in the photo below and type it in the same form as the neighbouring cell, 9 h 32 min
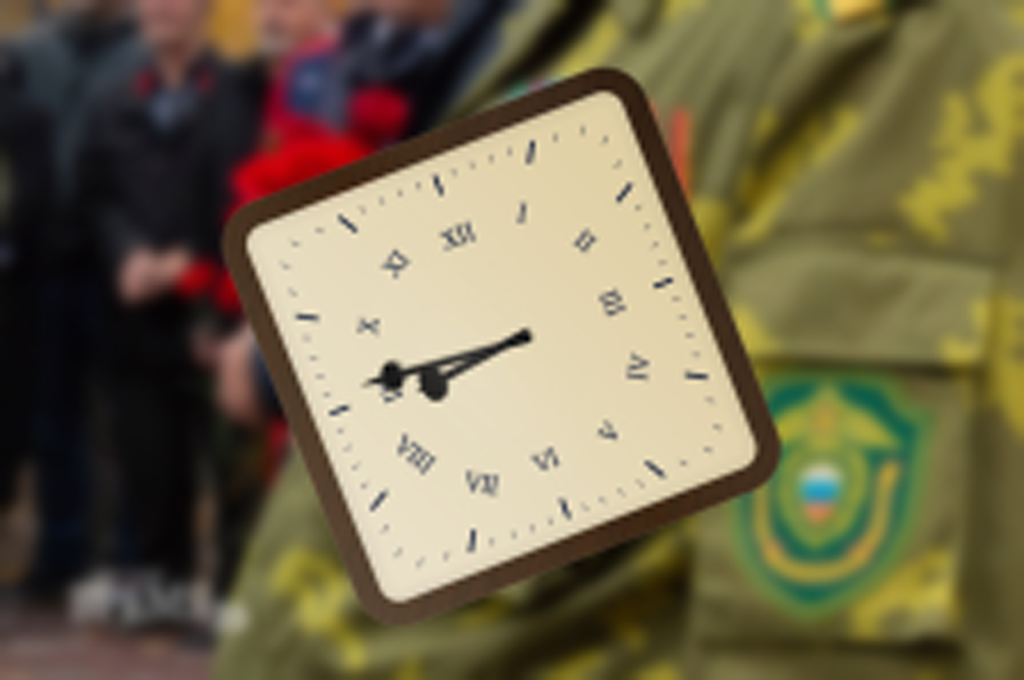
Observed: 8 h 46 min
